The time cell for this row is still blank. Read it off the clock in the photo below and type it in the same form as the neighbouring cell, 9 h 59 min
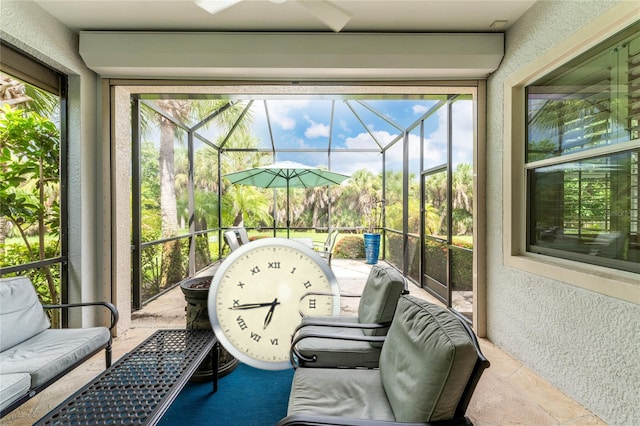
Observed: 6 h 44 min
